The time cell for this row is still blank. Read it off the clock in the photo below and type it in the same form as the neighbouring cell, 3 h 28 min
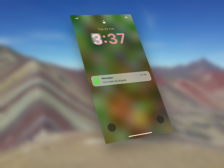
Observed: 3 h 37 min
